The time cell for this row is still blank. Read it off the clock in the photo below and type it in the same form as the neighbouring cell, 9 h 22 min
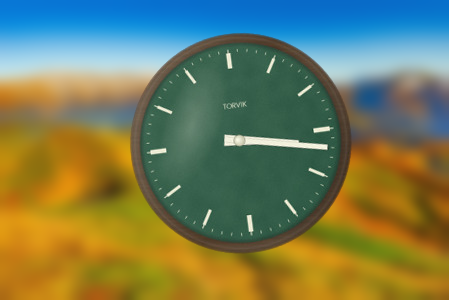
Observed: 3 h 17 min
